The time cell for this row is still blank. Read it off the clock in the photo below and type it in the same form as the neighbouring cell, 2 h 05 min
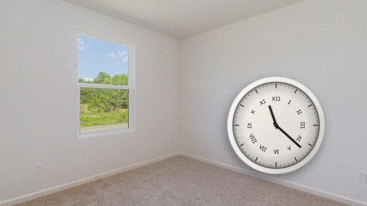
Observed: 11 h 22 min
